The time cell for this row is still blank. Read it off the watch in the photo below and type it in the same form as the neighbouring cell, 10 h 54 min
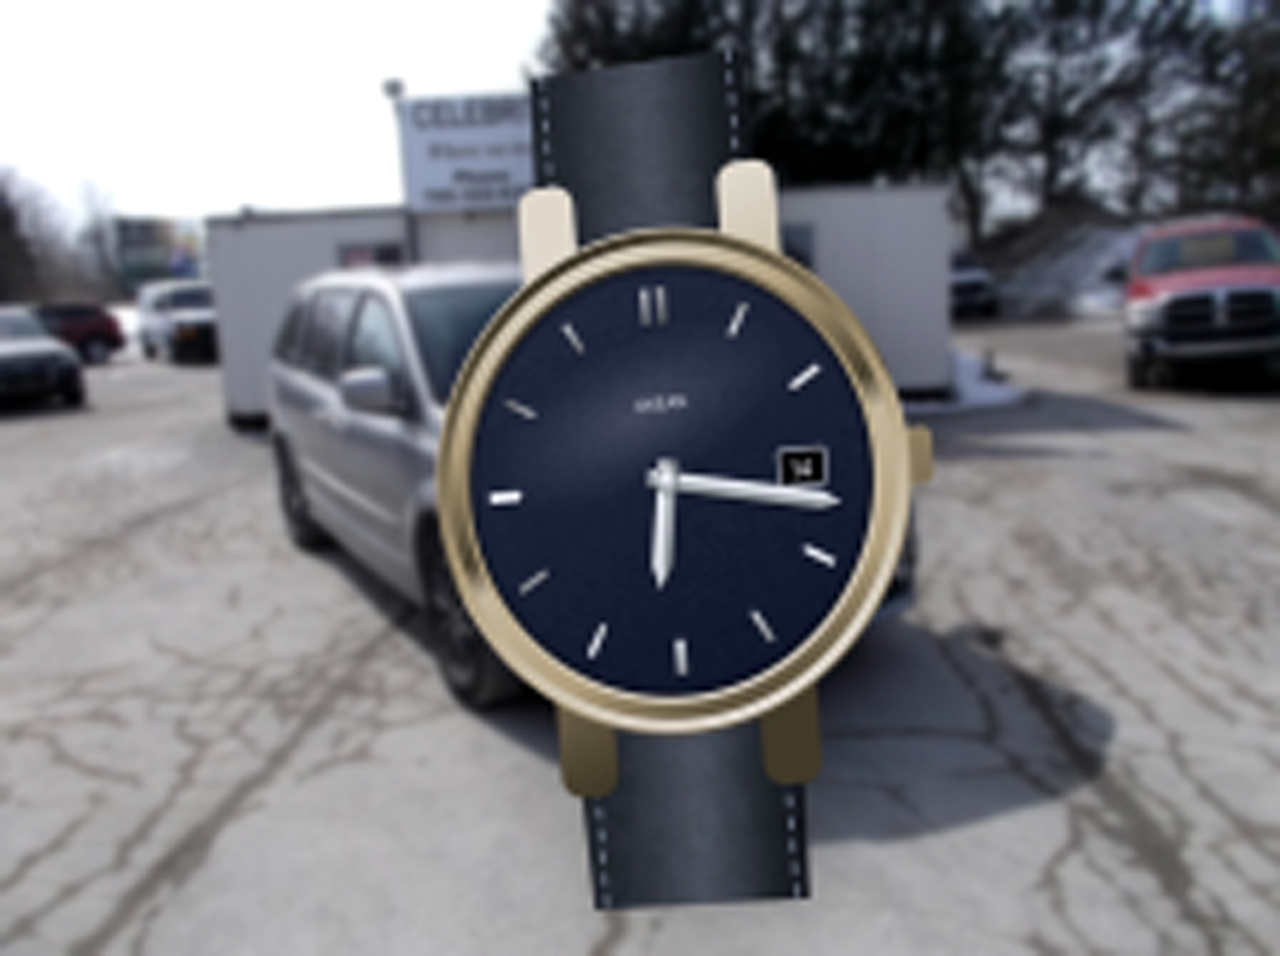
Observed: 6 h 17 min
